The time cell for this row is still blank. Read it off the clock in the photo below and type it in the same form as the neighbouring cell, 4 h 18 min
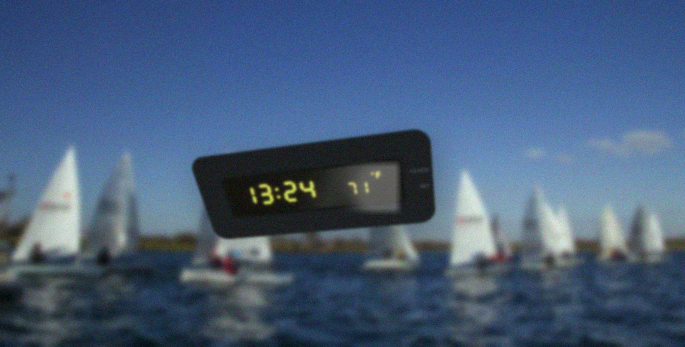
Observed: 13 h 24 min
